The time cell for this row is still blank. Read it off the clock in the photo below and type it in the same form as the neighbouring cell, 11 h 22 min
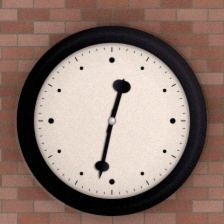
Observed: 12 h 32 min
